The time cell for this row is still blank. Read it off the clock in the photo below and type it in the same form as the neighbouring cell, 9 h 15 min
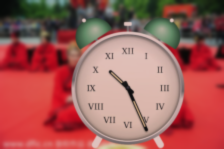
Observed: 10 h 26 min
